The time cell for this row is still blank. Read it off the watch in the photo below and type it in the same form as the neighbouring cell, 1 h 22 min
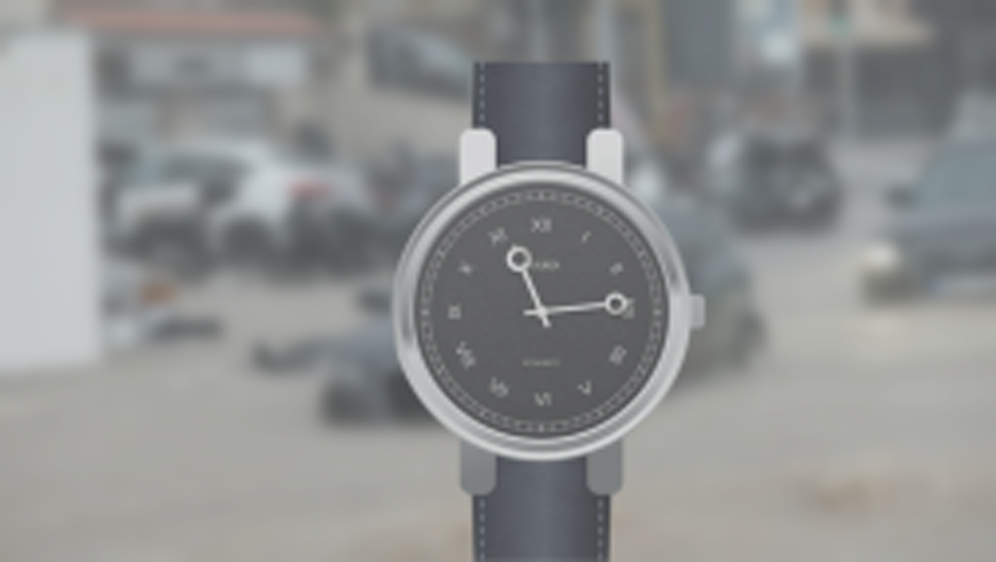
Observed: 11 h 14 min
